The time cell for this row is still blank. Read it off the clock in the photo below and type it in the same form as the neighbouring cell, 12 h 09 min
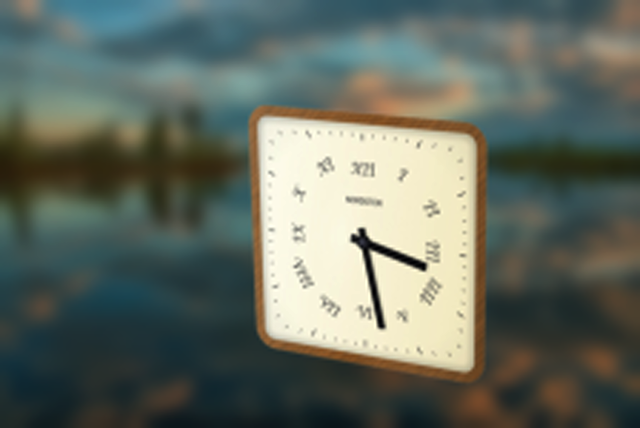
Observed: 3 h 28 min
